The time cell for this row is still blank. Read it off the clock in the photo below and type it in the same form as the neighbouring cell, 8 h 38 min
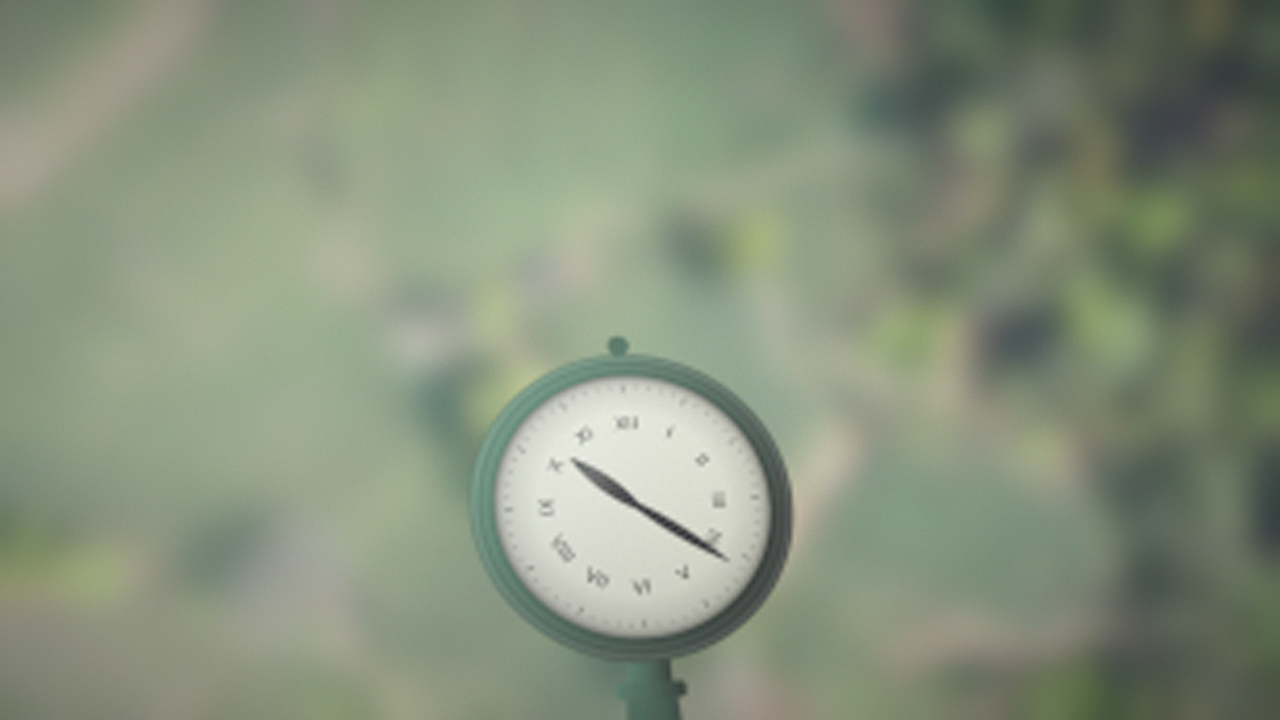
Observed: 10 h 21 min
